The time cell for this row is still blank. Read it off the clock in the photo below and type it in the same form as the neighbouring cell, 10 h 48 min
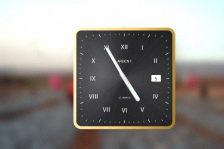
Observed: 4 h 55 min
